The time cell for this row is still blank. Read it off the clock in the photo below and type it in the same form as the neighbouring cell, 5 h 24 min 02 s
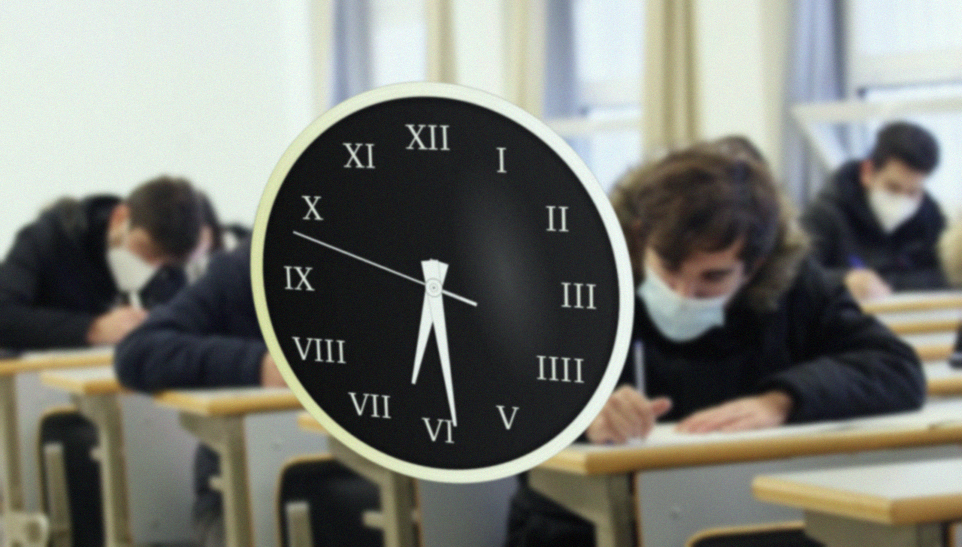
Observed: 6 h 28 min 48 s
